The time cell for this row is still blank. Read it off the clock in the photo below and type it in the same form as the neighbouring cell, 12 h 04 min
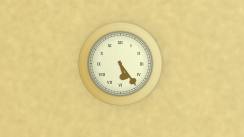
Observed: 5 h 24 min
